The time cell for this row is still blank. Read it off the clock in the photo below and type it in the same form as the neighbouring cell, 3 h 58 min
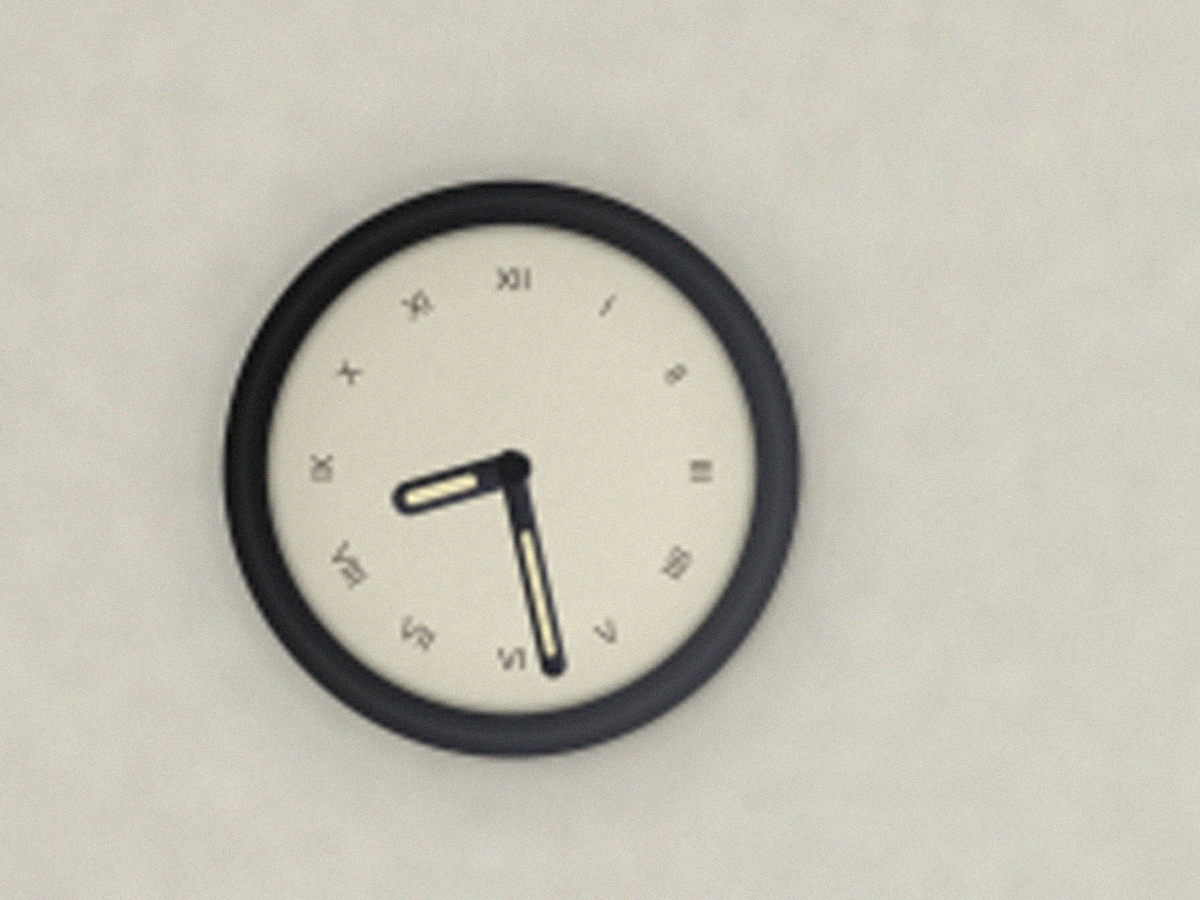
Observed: 8 h 28 min
